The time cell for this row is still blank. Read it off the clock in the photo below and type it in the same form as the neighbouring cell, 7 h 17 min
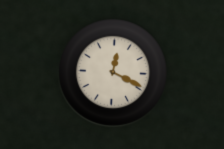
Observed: 12 h 19 min
